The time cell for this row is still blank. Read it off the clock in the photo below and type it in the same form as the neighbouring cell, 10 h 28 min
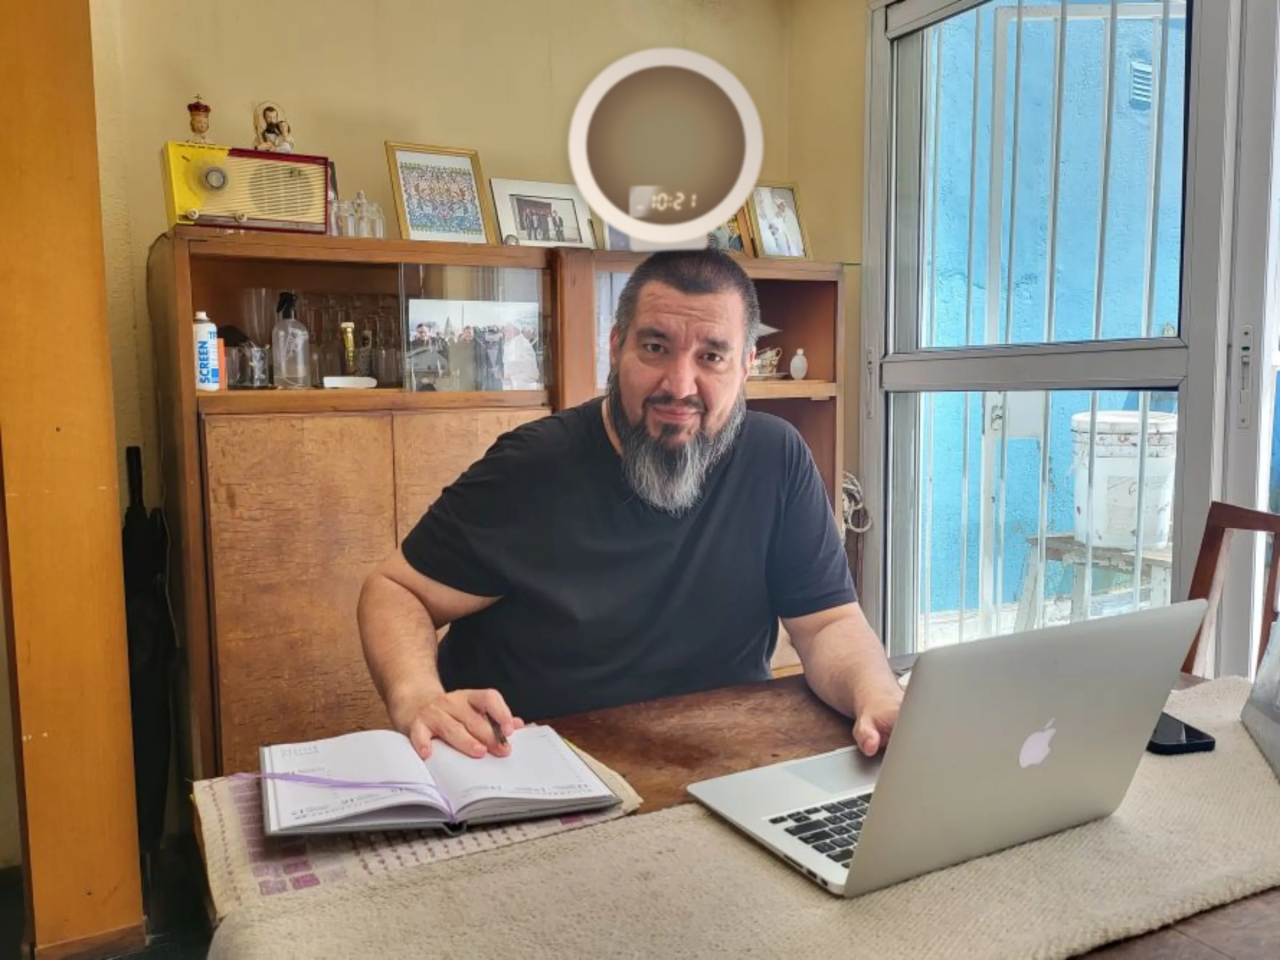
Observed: 10 h 21 min
